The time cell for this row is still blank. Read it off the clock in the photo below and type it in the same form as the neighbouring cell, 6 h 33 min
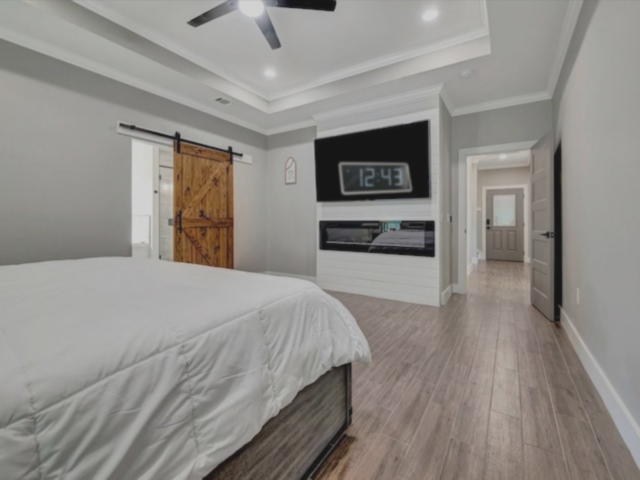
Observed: 12 h 43 min
